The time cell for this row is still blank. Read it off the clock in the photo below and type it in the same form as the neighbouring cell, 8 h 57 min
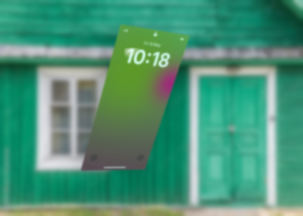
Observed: 10 h 18 min
